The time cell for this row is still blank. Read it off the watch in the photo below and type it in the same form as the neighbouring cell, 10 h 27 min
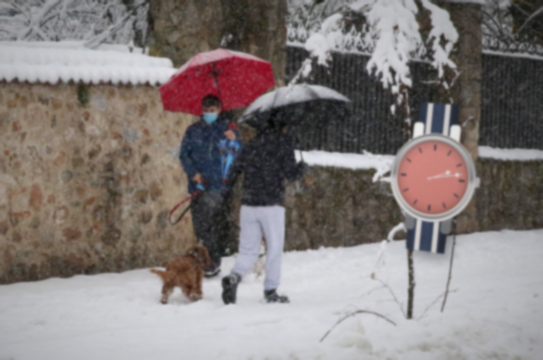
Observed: 2 h 13 min
